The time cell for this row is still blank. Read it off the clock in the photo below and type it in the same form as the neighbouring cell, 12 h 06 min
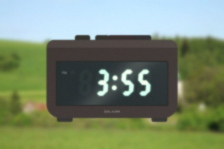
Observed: 3 h 55 min
